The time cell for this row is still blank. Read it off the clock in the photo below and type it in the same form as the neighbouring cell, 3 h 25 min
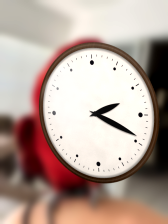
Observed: 2 h 19 min
